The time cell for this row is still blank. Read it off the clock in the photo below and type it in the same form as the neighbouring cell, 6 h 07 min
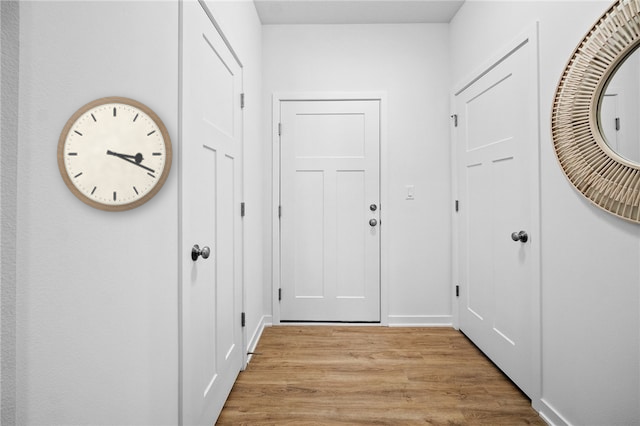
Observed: 3 h 19 min
